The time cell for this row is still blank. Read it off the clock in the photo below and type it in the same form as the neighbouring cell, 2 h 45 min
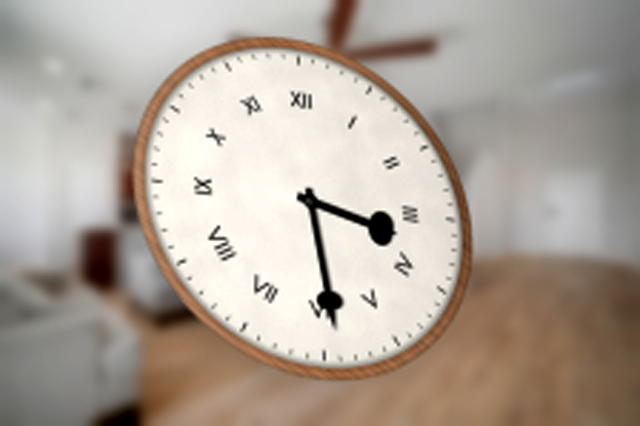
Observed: 3 h 29 min
